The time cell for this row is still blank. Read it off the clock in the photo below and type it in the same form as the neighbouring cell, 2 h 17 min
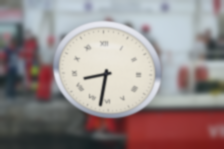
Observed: 8 h 32 min
